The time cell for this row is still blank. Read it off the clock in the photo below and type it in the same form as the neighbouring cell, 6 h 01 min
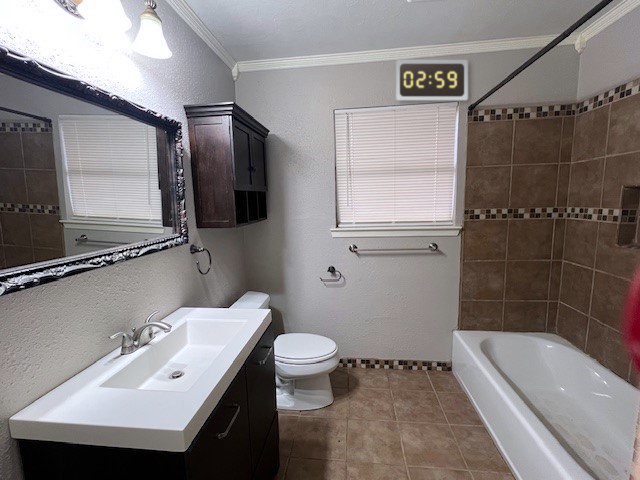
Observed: 2 h 59 min
